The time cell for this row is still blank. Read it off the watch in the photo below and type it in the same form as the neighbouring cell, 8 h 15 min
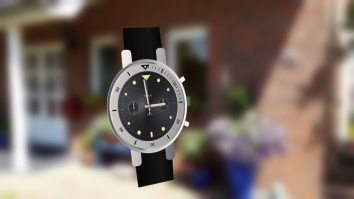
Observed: 2 h 59 min
